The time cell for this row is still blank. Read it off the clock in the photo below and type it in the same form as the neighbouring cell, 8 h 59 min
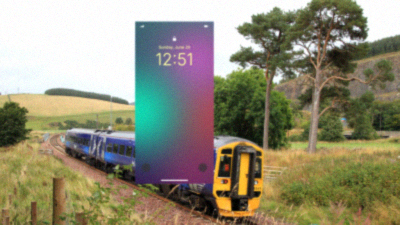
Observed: 12 h 51 min
